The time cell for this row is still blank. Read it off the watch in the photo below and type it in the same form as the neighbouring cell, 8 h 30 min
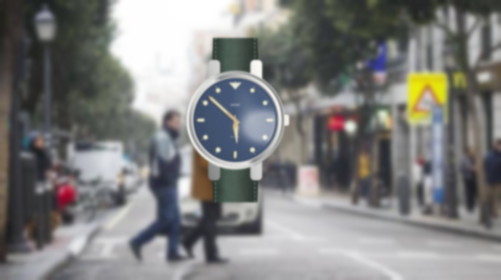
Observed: 5 h 52 min
